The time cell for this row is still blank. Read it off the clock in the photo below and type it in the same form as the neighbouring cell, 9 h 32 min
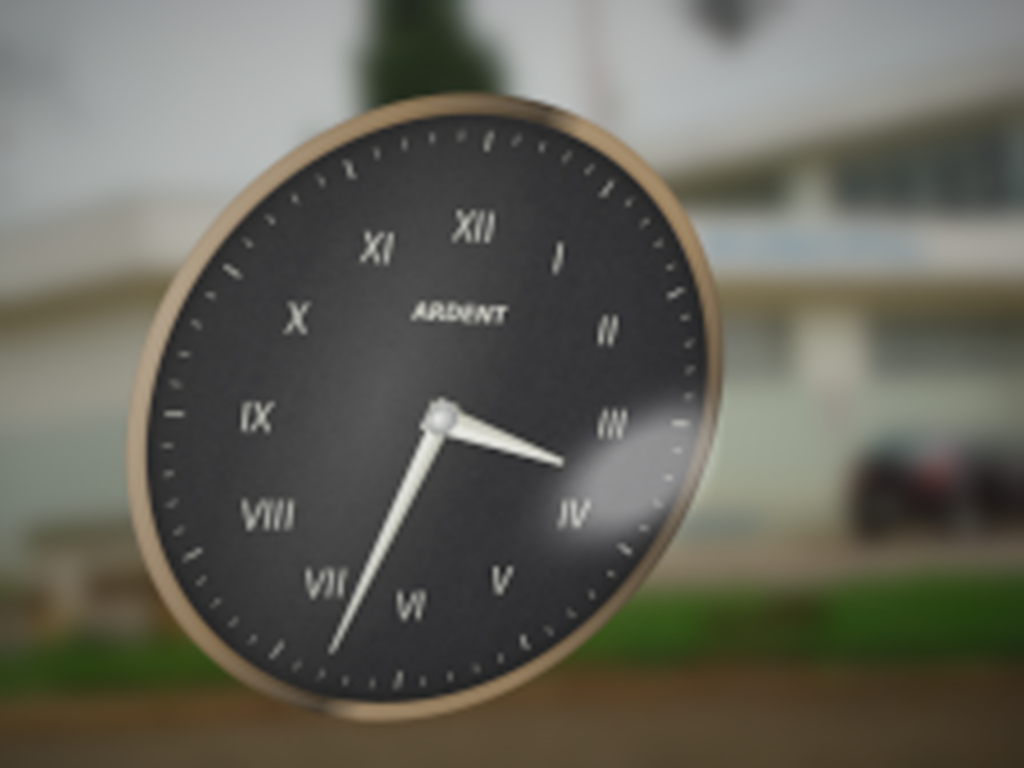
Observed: 3 h 33 min
